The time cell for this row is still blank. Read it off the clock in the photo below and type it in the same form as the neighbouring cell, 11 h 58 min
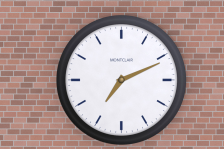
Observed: 7 h 11 min
